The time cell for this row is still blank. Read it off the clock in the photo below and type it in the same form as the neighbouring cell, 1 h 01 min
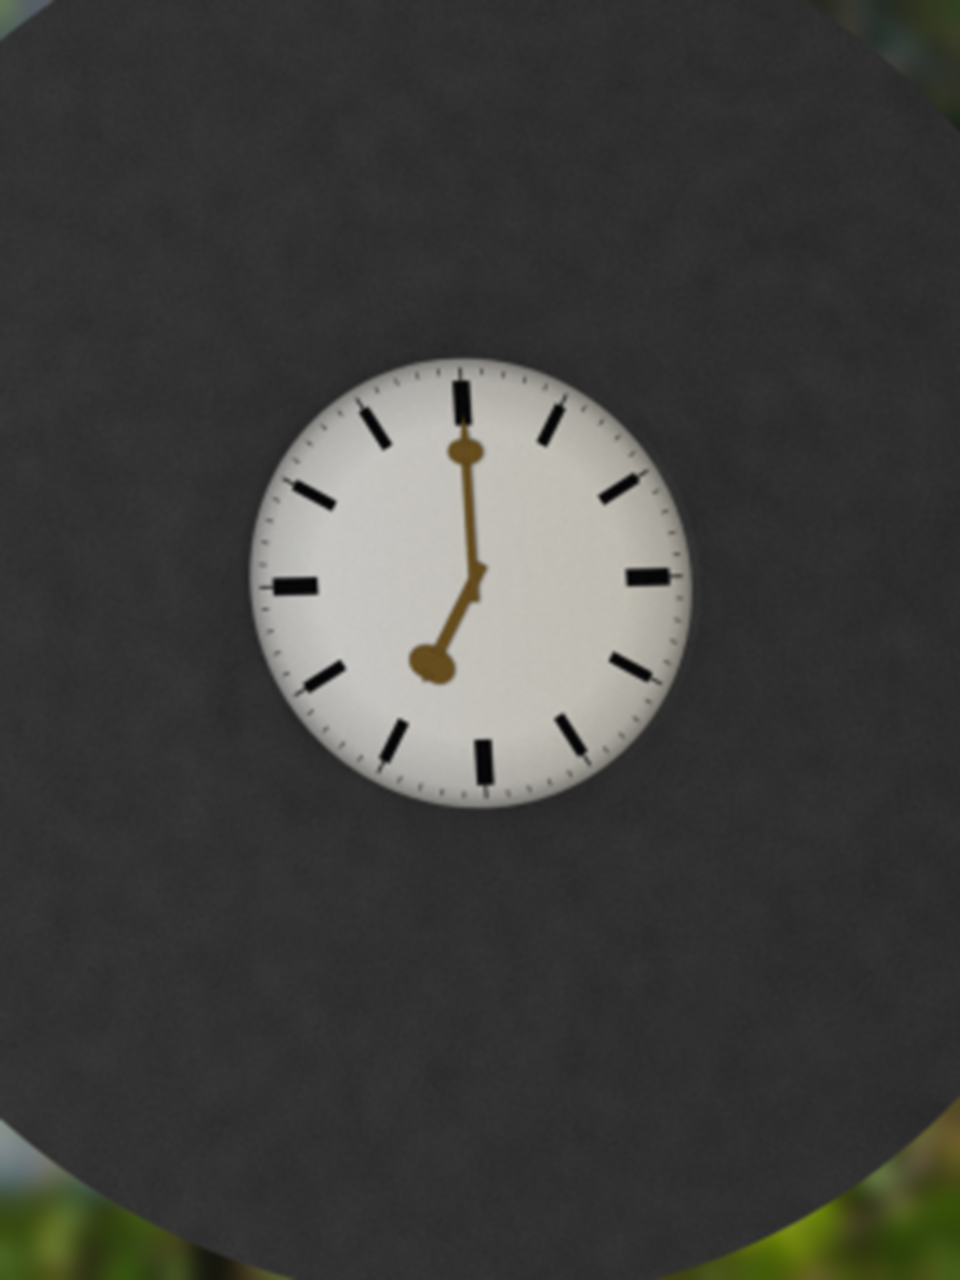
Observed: 7 h 00 min
